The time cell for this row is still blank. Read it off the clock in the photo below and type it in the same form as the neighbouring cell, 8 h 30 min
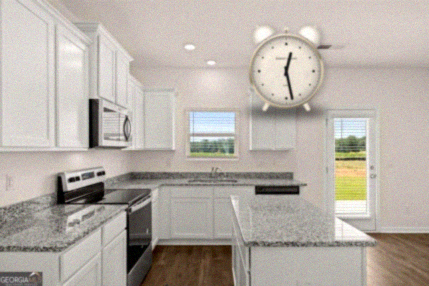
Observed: 12 h 28 min
